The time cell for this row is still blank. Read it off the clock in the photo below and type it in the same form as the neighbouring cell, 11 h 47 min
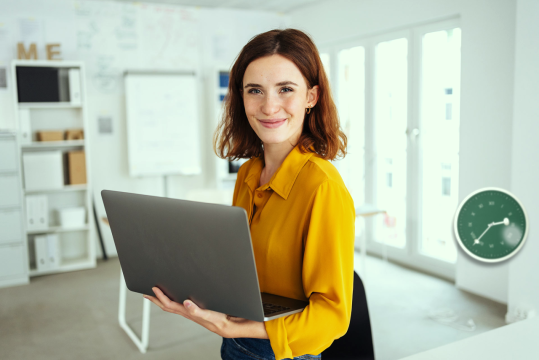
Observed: 2 h 37 min
